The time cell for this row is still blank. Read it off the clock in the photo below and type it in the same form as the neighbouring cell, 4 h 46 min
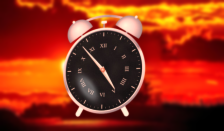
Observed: 4 h 53 min
